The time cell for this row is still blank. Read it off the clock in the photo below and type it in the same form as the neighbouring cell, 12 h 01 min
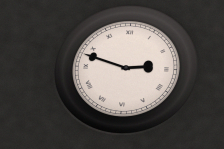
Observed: 2 h 48 min
